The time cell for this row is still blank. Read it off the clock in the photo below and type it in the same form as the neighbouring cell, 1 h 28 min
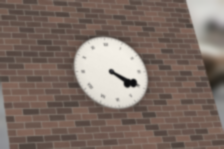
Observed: 4 h 20 min
